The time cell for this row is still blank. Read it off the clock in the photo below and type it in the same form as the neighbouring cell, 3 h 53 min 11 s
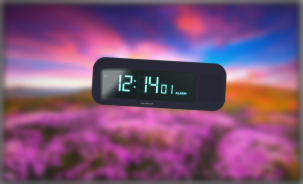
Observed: 12 h 14 min 01 s
